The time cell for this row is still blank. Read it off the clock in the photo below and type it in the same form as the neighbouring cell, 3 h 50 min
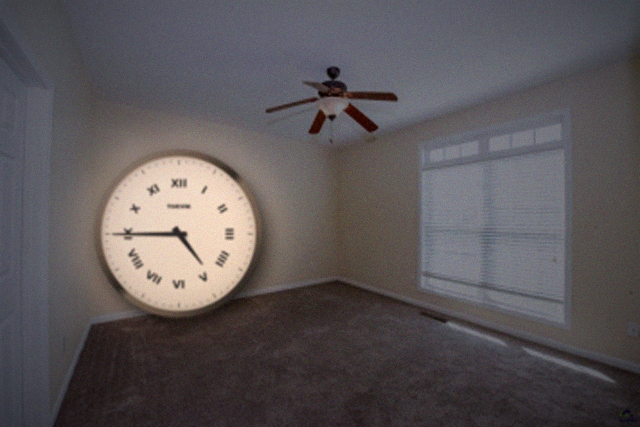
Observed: 4 h 45 min
